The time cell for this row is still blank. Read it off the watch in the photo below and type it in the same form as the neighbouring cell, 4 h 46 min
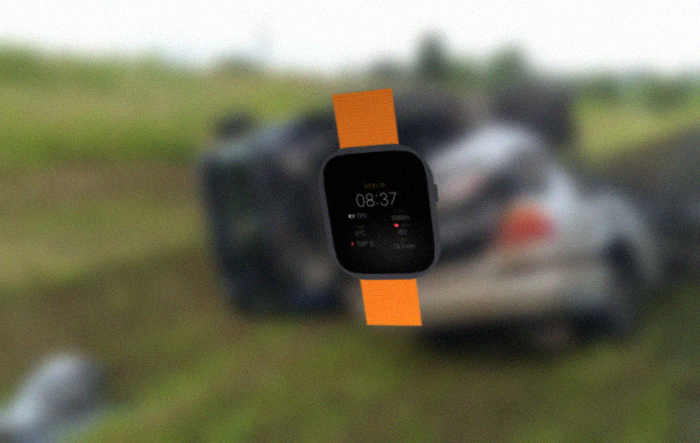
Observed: 8 h 37 min
